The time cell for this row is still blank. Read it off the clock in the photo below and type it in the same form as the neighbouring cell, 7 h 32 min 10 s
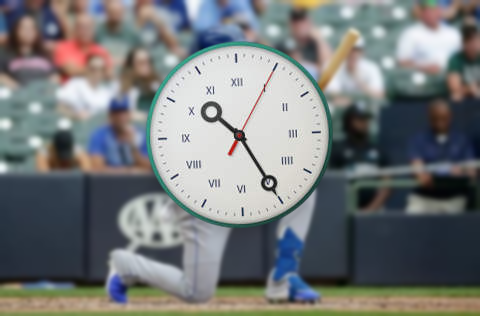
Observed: 10 h 25 min 05 s
